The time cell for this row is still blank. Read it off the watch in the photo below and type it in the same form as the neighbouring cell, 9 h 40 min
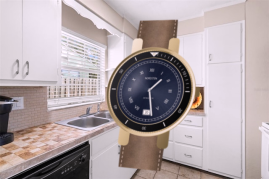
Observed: 1 h 28 min
